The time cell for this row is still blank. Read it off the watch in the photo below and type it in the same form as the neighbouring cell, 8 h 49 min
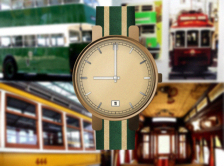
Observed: 9 h 00 min
